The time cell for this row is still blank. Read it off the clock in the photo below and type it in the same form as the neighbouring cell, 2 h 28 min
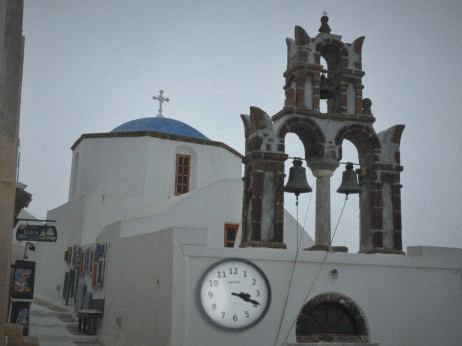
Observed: 3 h 19 min
